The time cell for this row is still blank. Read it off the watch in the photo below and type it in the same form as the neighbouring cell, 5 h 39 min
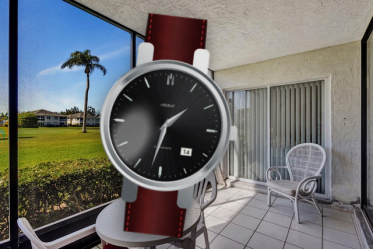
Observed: 1 h 32 min
